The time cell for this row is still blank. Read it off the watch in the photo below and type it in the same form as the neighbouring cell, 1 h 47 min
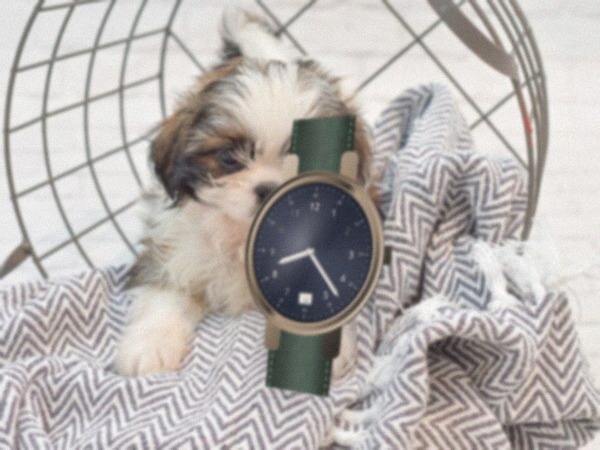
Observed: 8 h 23 min
